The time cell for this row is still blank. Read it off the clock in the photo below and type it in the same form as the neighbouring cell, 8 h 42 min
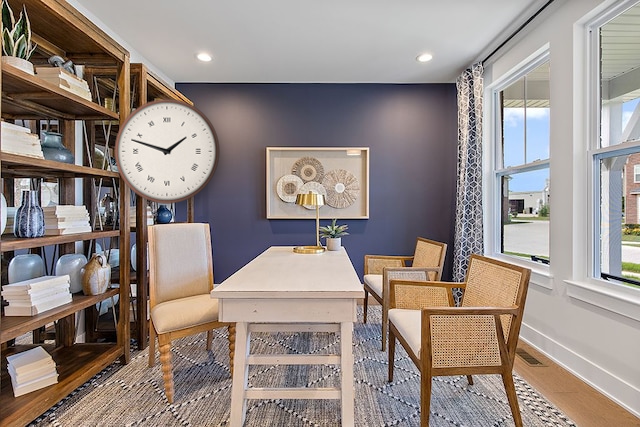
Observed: 1 h 48 min
